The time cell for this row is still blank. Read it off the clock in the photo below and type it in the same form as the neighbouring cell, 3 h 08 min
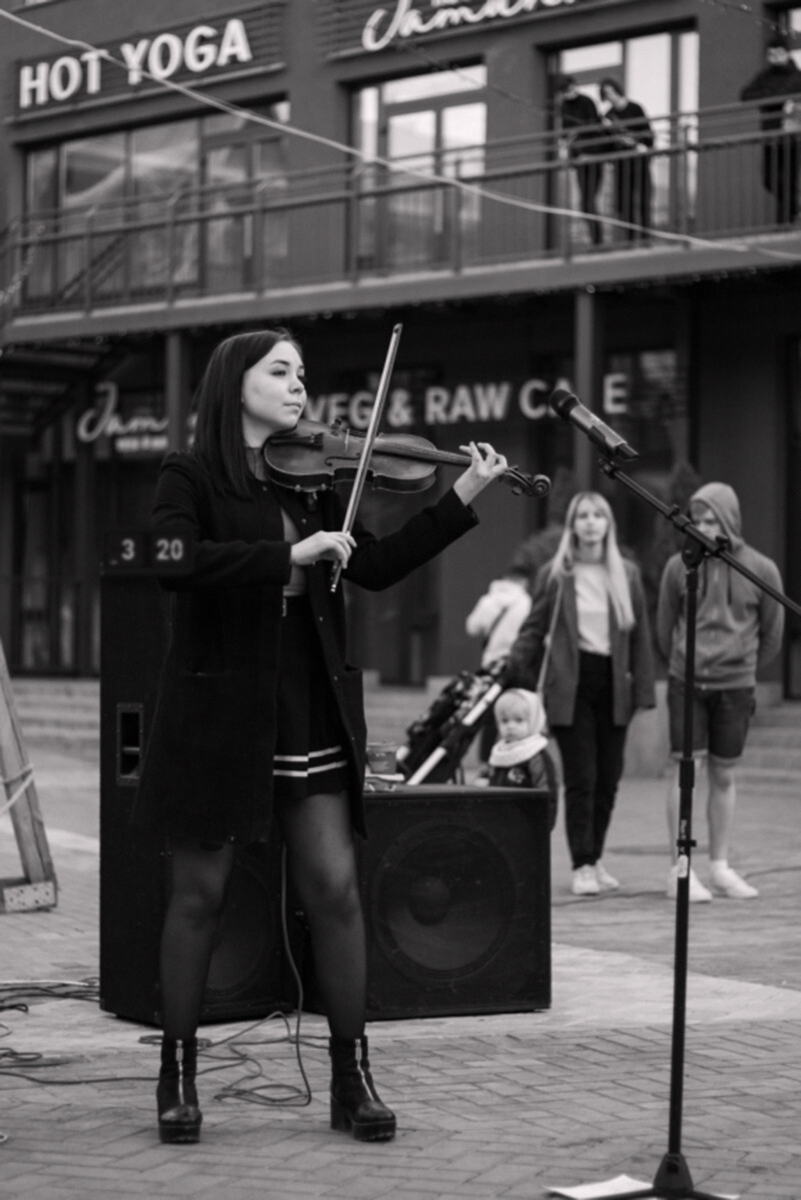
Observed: 3 h 20 min
